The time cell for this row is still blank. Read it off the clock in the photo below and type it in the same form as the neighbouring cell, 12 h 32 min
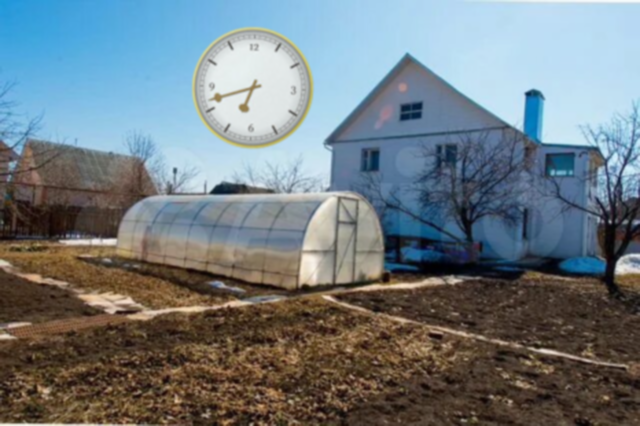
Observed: 6 h 42 min
